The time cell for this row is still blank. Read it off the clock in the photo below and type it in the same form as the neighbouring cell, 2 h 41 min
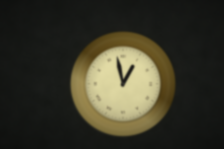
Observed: 12 h 58 min
